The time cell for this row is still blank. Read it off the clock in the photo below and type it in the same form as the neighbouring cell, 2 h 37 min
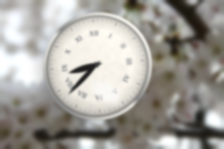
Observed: 8 h 38 min
